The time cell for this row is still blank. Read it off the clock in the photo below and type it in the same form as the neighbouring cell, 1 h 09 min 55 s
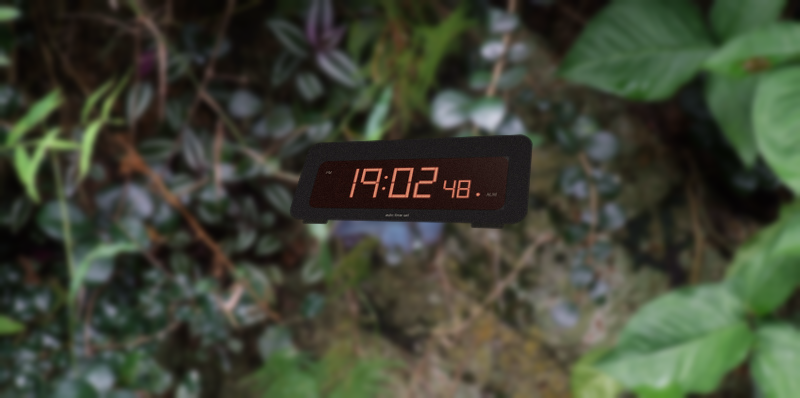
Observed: 19 h 02 min 48 s
